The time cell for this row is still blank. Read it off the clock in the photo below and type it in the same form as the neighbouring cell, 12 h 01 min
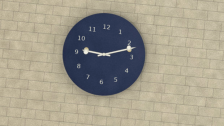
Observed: 9 h 12 min
